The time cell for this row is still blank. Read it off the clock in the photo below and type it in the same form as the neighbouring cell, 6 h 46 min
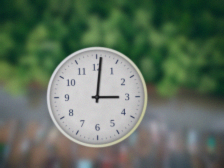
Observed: 3 h 01 min
